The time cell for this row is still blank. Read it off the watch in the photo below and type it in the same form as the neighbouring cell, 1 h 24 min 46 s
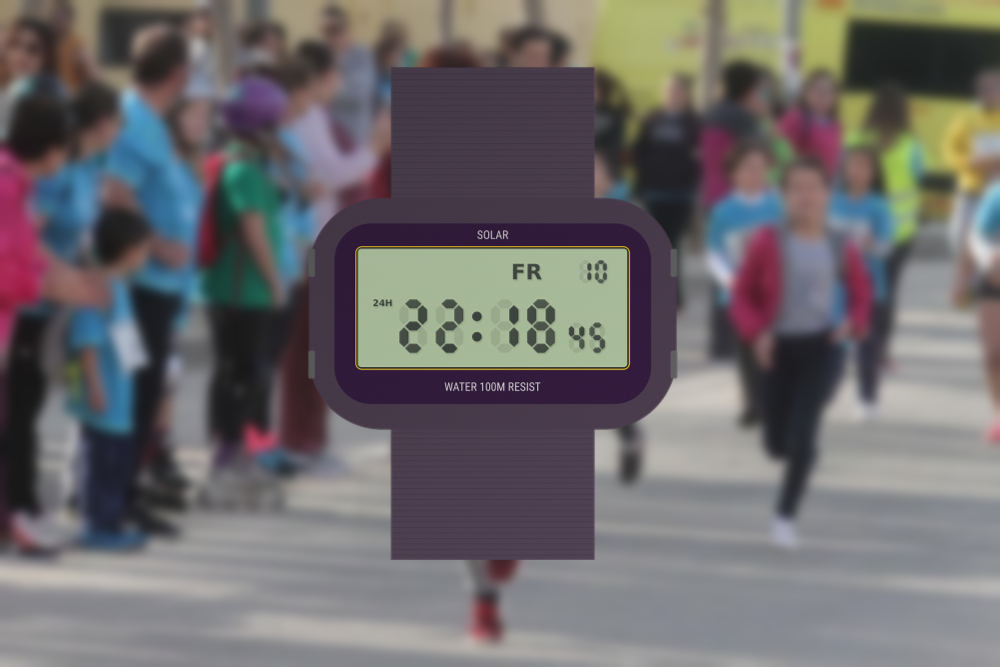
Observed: 22 h 18 min 45 s
